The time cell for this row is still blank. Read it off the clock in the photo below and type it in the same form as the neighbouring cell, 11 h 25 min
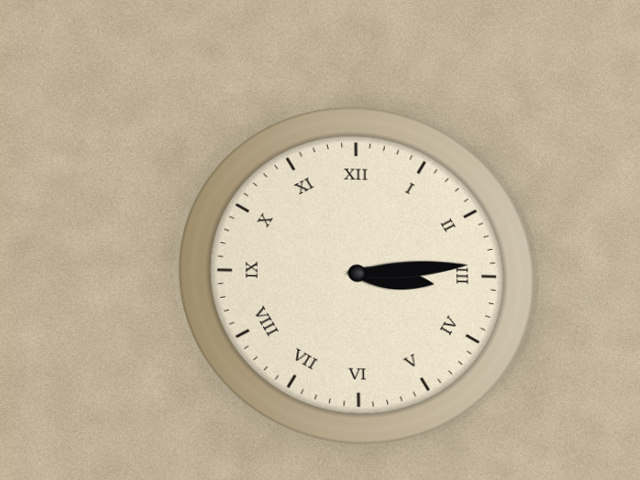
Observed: 3 h 14 min
